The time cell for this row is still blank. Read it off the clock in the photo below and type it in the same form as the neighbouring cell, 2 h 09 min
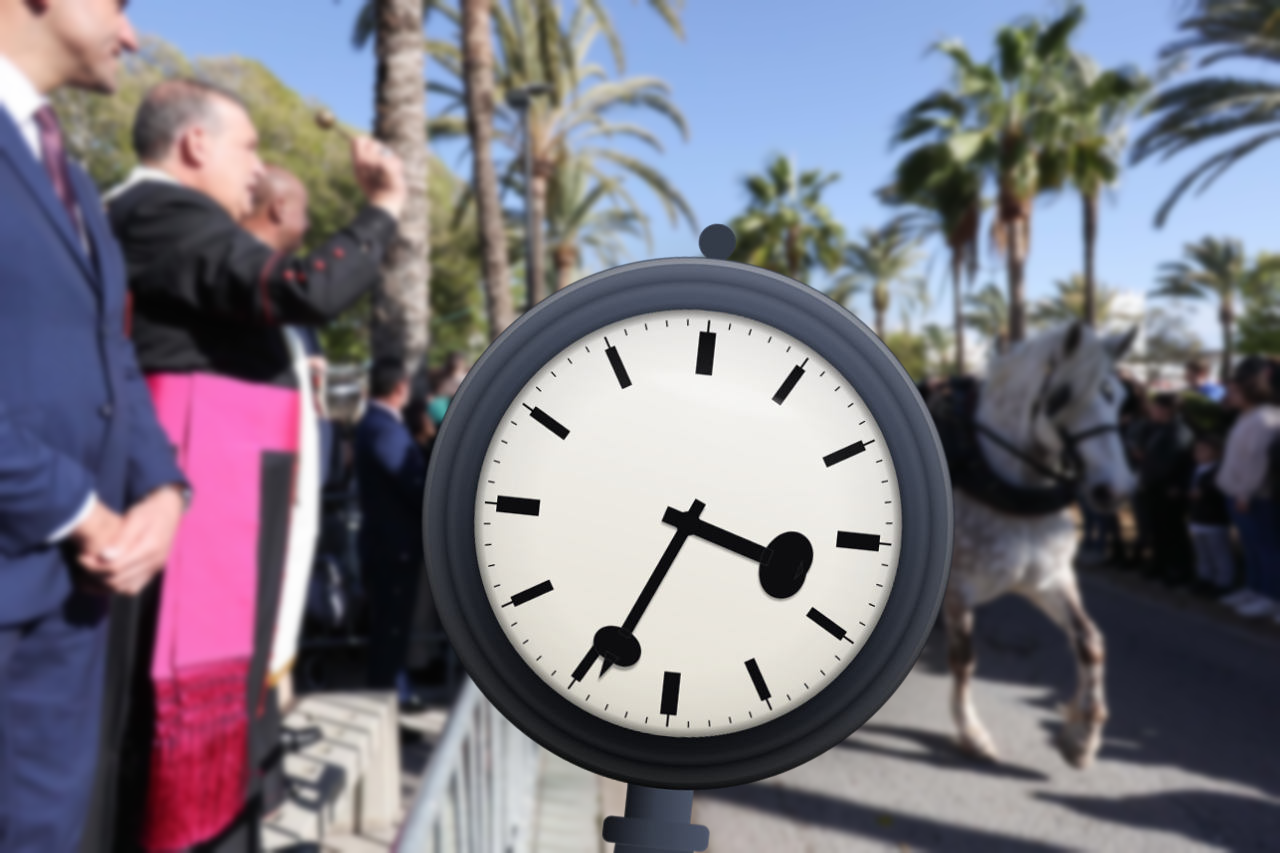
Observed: 3 h 34 min
